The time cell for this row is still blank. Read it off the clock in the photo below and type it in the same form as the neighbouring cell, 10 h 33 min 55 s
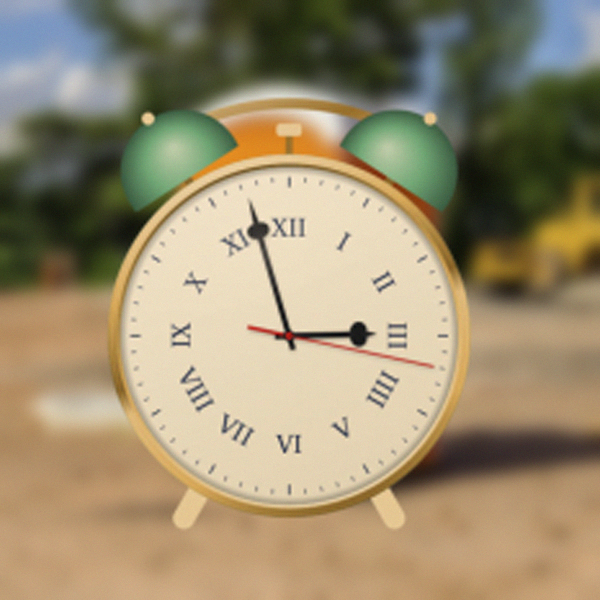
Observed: 2 h 57 min 17 s
